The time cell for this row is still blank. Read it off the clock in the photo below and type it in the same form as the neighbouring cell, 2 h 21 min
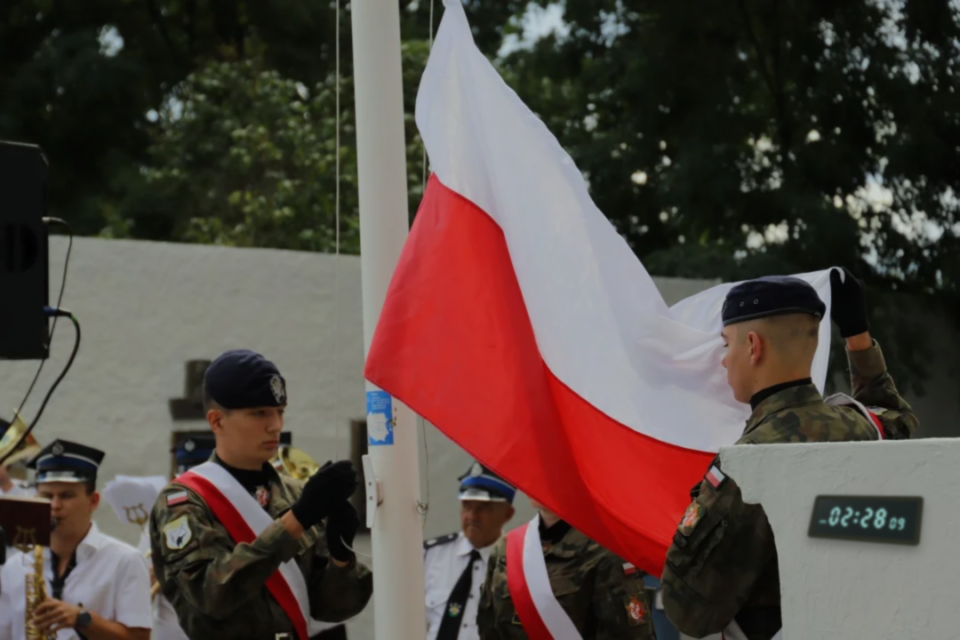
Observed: 2 h 28 min
